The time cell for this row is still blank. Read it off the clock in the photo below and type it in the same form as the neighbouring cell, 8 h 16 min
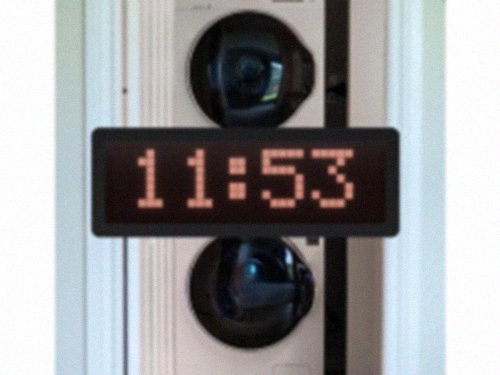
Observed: 11 h 53 min
